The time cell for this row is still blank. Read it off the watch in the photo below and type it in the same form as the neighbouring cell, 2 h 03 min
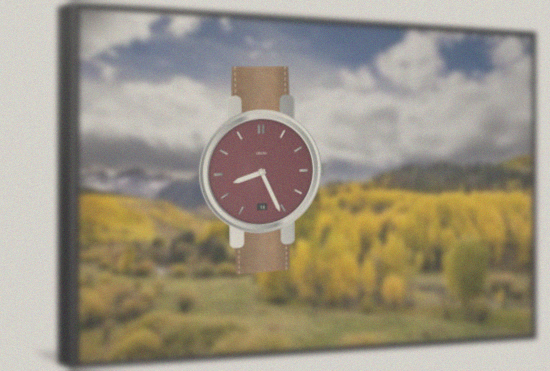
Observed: 8 h 26 min
